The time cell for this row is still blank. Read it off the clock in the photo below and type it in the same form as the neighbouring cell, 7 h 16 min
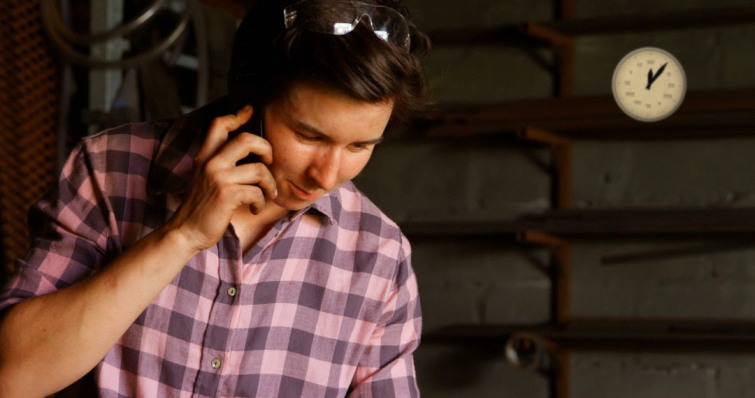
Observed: 12 h 06 min
